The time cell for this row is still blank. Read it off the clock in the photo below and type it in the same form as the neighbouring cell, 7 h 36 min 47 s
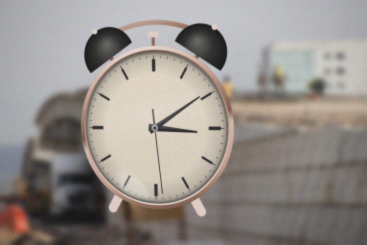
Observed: 3 h 09 min 29 s
